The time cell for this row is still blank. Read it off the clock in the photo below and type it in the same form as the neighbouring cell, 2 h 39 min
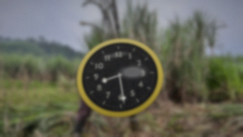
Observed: 8 h 29 min
